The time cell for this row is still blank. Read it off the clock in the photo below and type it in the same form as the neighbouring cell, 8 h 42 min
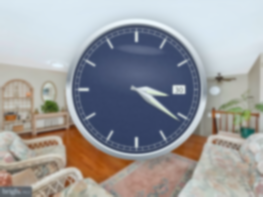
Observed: 3 h 21 min
